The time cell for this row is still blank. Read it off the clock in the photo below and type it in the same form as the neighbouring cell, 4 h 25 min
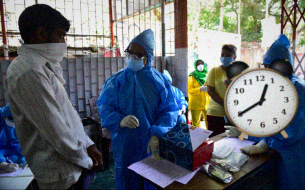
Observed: 12 h 40 min
